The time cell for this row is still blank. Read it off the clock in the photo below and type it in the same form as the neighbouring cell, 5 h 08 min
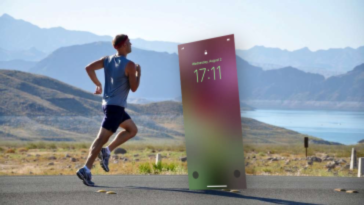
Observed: 17 h 11 min
